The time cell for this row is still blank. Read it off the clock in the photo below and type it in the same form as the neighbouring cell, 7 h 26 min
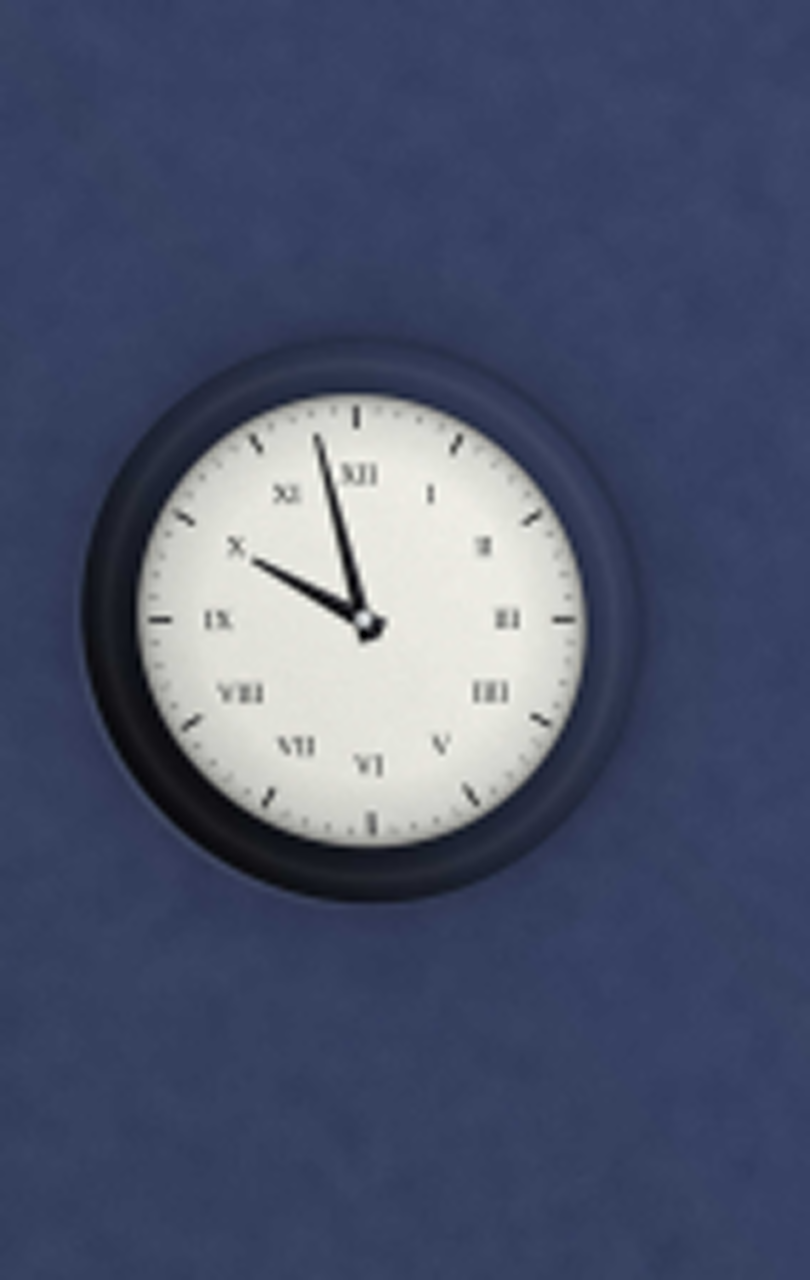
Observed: 9 h 58 min
